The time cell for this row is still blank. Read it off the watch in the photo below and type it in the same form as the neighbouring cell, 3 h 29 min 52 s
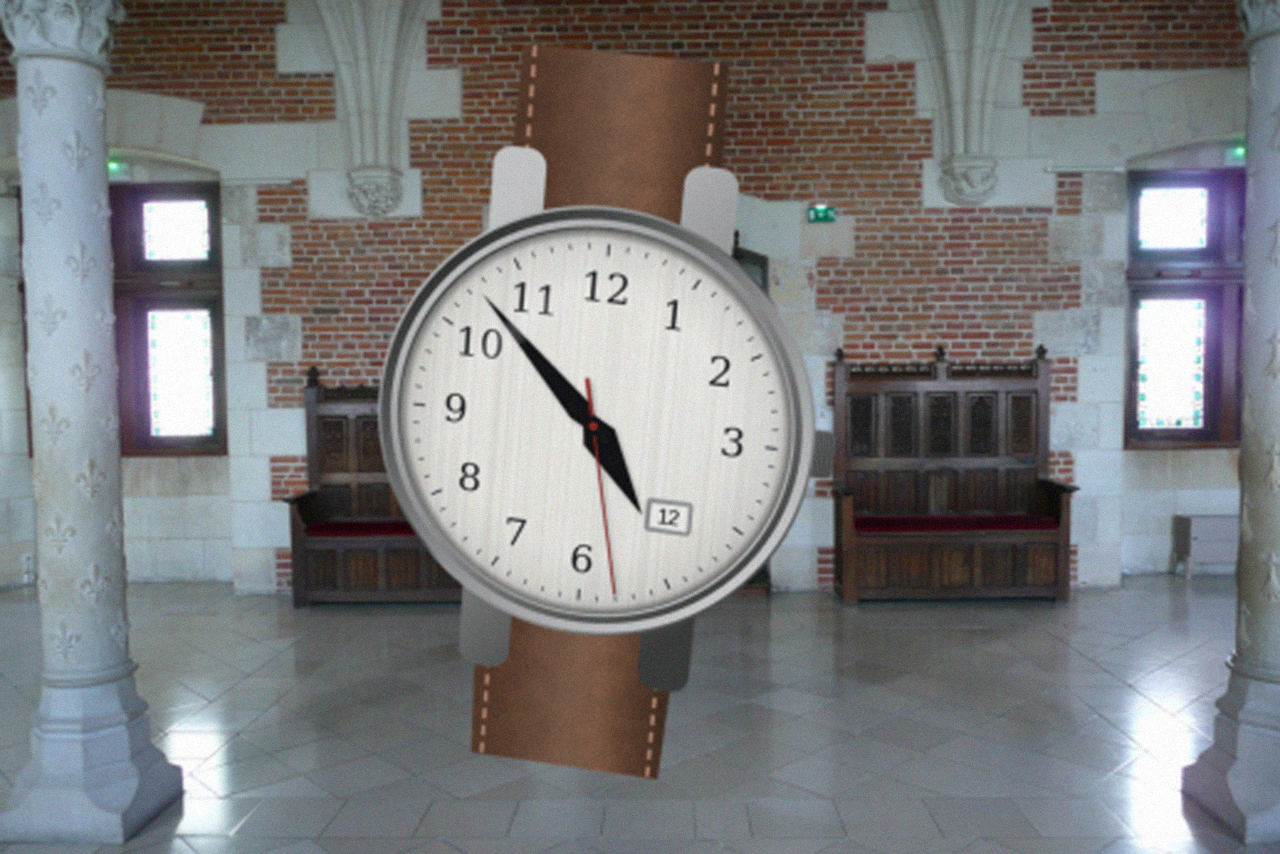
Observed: 4 h 52 min 28 s
